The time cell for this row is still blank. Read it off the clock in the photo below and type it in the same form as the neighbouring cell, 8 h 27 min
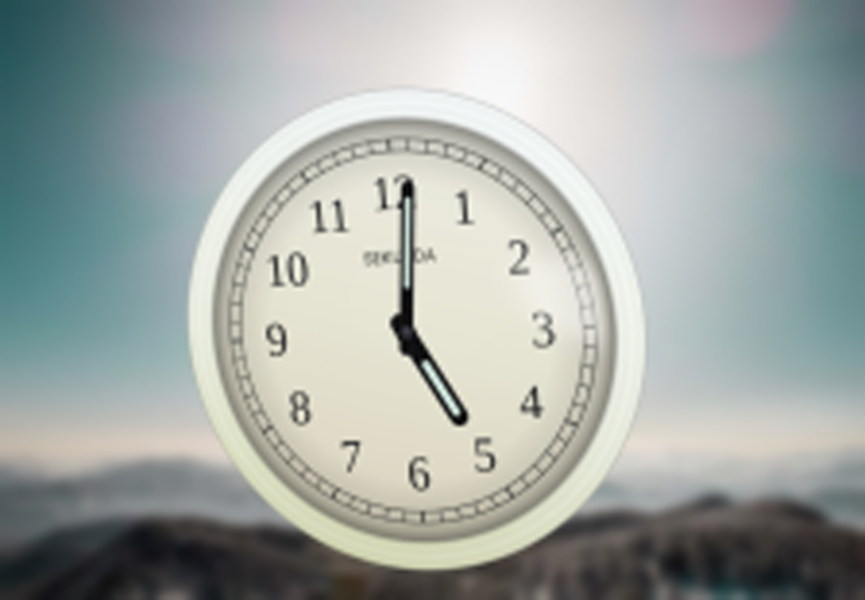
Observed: 5 h 01 min
